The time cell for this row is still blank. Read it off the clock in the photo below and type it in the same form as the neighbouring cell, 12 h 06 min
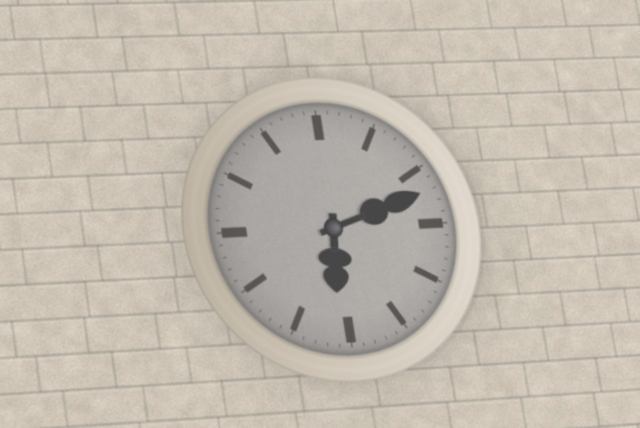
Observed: 6 h 12 min
